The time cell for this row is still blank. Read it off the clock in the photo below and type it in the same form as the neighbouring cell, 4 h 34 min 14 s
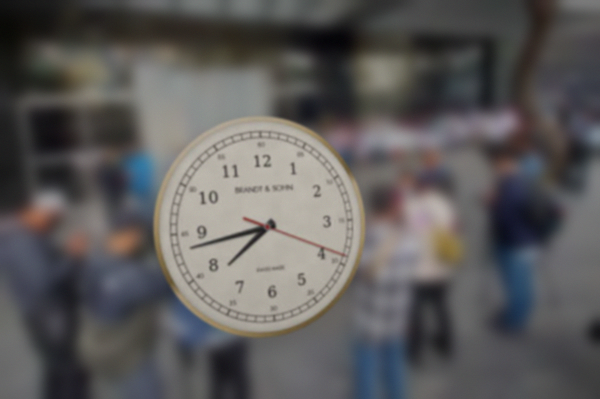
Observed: 7 h 43 min 19 s
